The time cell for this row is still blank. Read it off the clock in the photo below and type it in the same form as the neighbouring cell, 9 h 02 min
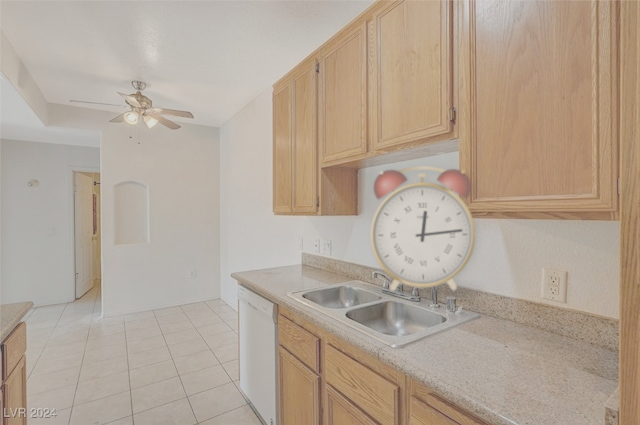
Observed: 12 h 14 min
